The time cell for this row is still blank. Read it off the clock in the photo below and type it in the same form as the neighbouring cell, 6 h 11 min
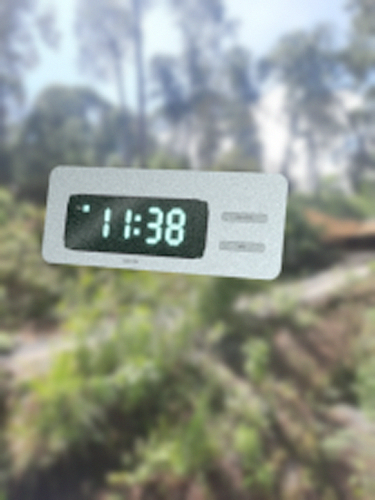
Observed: 11 h 38 min
